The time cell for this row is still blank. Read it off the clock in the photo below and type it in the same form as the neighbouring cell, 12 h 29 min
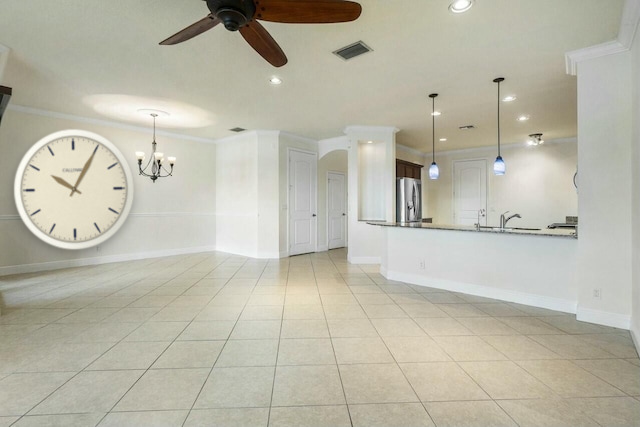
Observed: 10 h 05 min
